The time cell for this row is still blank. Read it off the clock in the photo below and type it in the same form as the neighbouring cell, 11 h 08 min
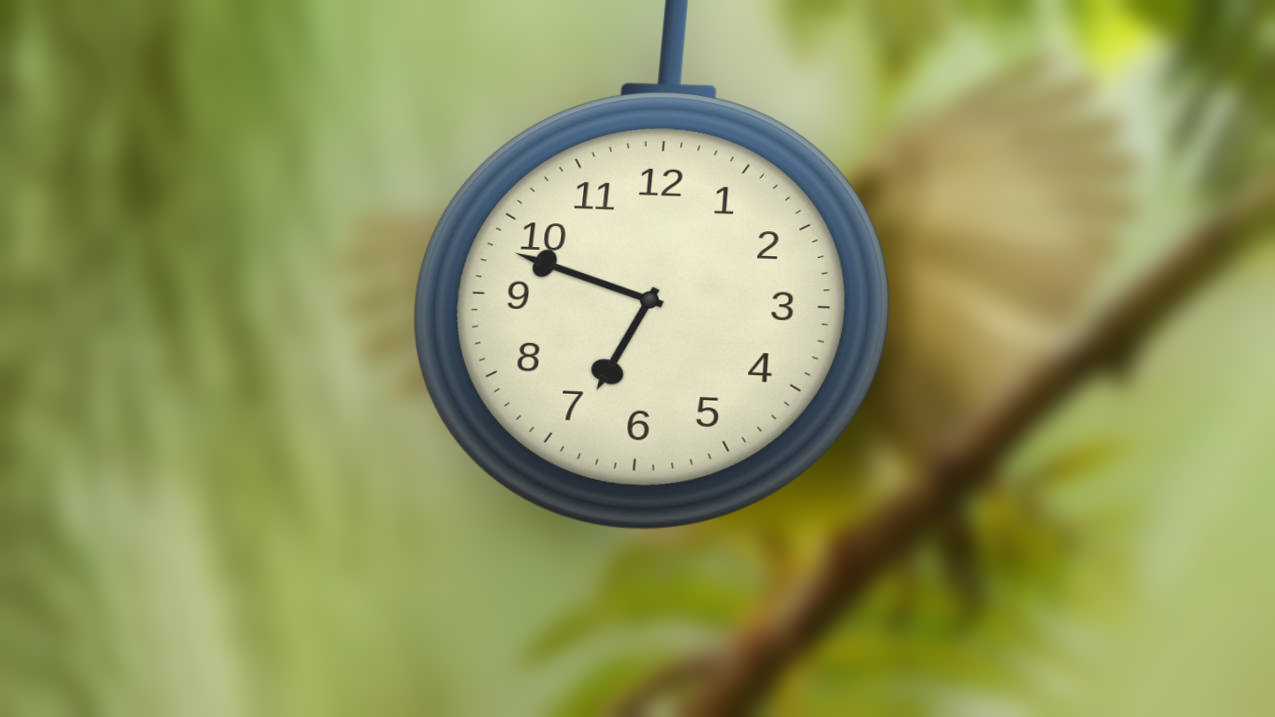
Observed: 6 h 48 min
